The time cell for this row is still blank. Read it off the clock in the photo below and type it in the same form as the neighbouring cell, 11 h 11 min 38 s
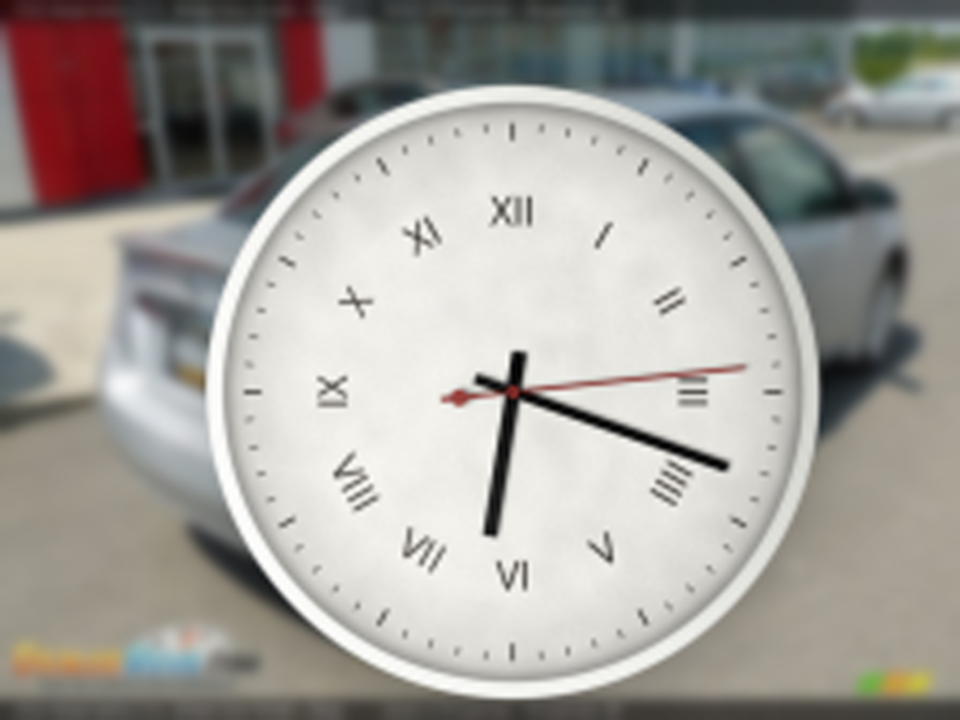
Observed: 6 h 18 min 14 s
